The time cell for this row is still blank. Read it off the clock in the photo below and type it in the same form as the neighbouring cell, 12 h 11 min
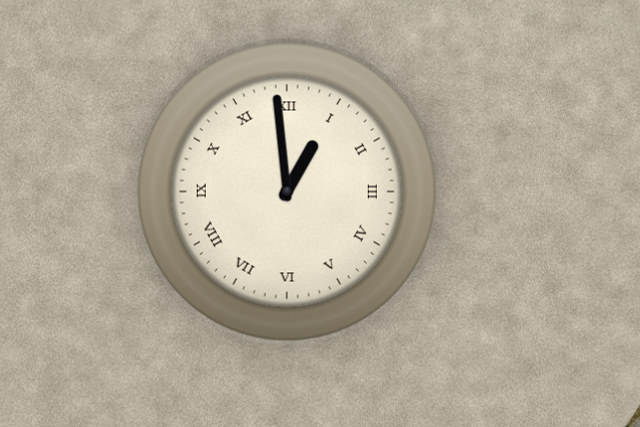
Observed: 12 h 59 min
